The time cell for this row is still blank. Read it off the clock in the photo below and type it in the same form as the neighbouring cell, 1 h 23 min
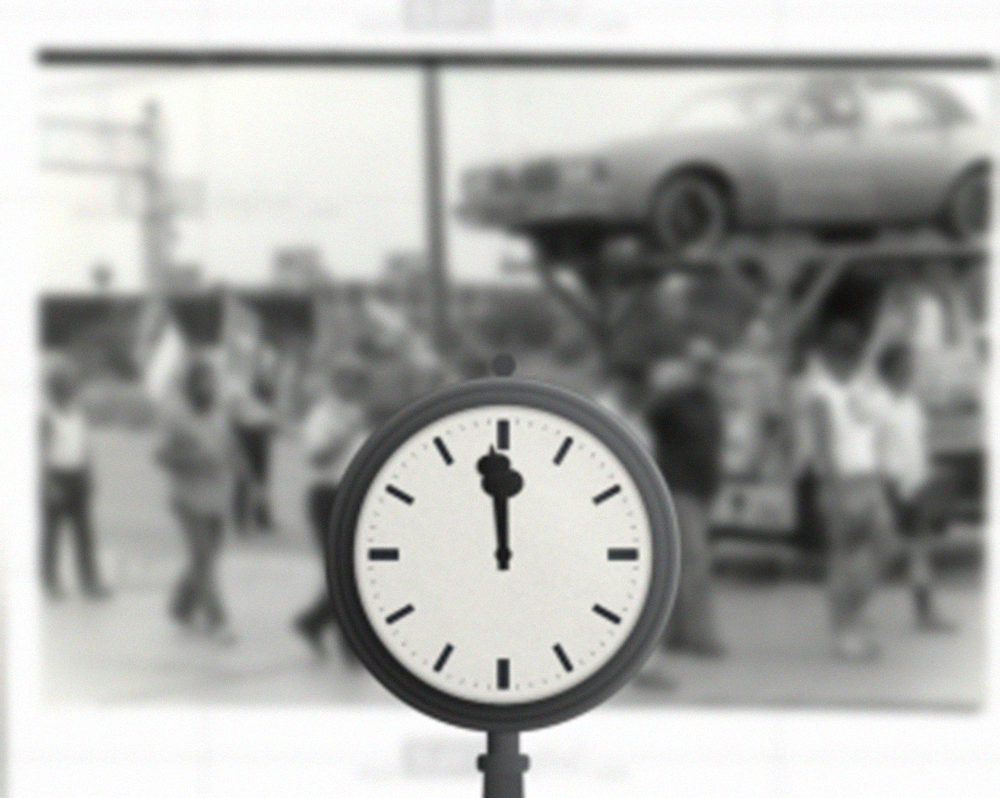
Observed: 11 h 59 min
